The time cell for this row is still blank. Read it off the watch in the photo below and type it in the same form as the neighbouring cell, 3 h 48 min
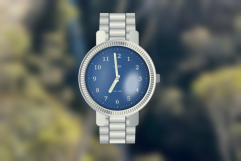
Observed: 6 h 59 min
